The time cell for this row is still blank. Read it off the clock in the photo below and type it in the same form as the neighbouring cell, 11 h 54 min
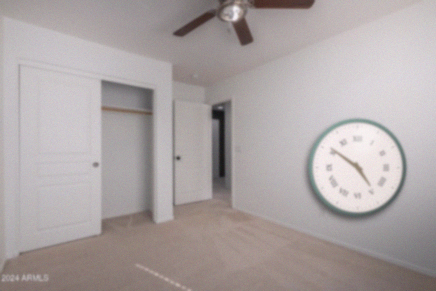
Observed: 4 h 51 min
